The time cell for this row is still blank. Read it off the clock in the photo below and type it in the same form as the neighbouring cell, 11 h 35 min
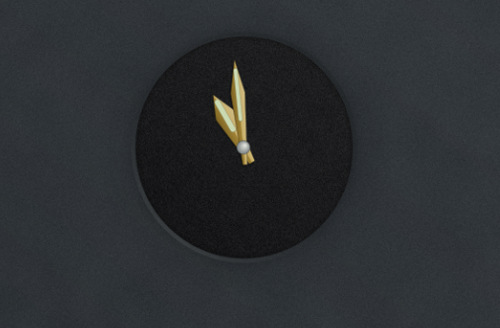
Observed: 10 h 59 min
